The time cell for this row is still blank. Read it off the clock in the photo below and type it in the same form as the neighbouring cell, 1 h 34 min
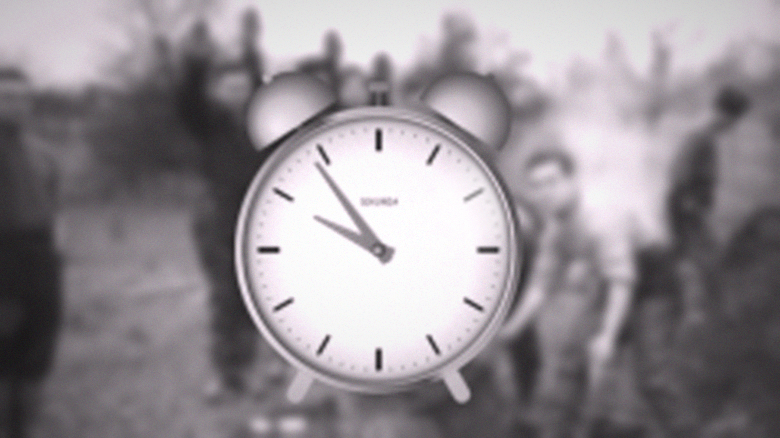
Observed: 9 h 54 min
